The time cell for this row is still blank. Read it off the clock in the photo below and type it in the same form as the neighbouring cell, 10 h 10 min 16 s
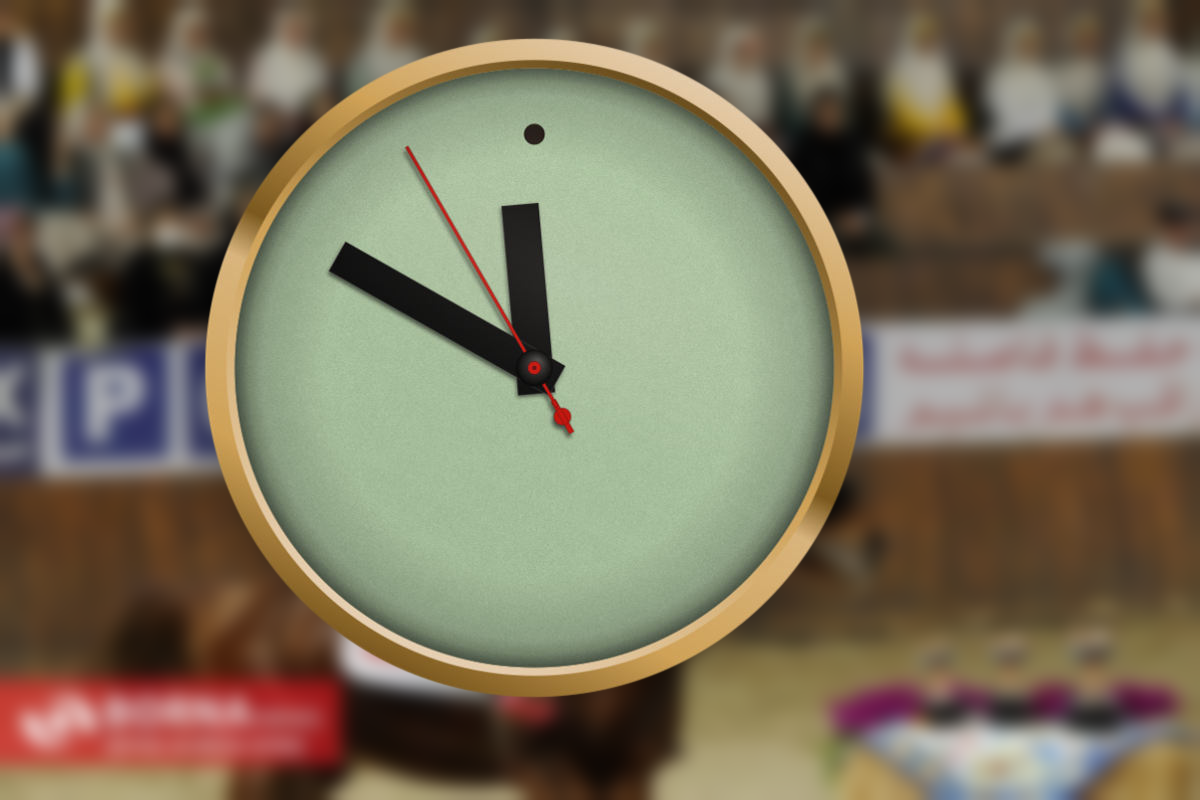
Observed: 11 h 49 min 55 s
